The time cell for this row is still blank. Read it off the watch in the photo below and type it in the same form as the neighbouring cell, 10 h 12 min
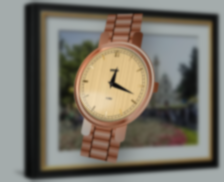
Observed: 12 h 18 min
